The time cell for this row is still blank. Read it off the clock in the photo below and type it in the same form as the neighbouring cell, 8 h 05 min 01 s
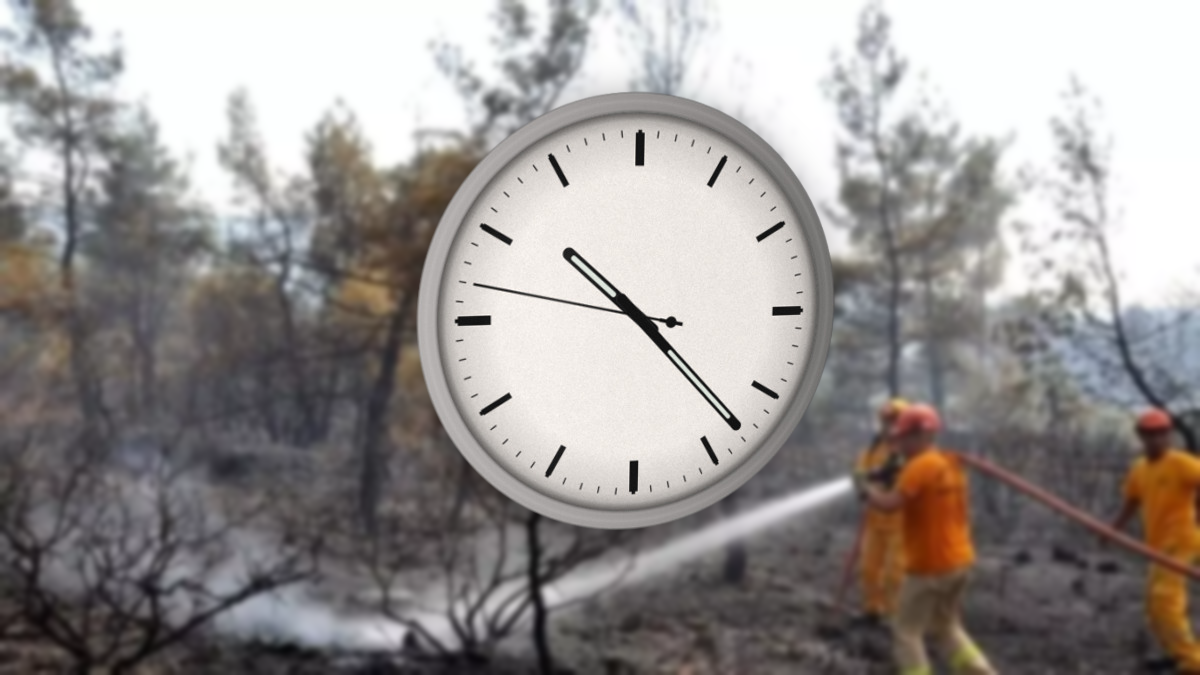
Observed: 10 h 22 min 47 s
